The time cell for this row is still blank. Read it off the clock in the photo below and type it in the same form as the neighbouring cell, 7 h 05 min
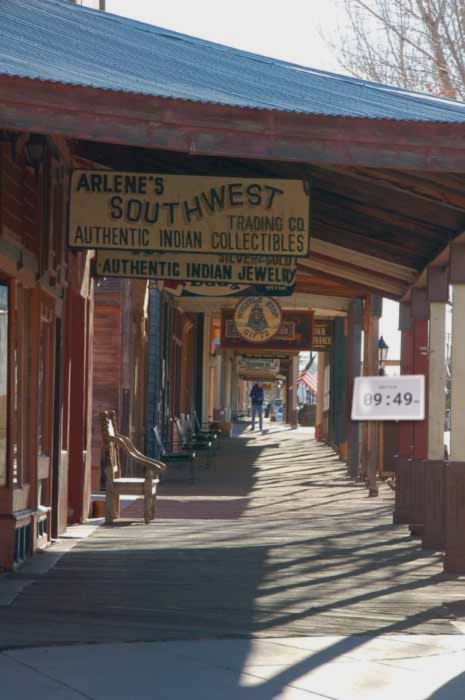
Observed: 9 h 49 min
